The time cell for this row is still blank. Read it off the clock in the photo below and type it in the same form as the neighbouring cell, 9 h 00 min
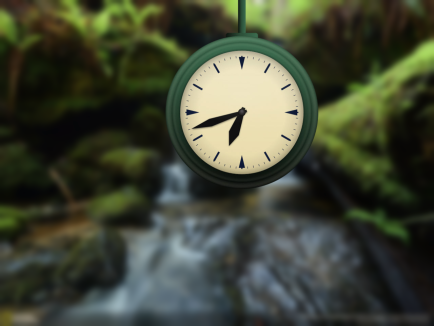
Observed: 6 h 42 min
